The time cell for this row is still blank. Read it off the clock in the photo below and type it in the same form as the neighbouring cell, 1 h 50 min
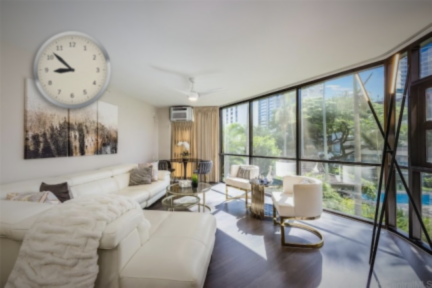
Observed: 8 h 52 min
